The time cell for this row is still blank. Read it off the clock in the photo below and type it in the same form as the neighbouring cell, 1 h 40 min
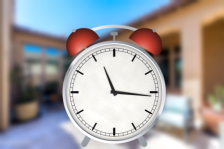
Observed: 11 h 16 min
